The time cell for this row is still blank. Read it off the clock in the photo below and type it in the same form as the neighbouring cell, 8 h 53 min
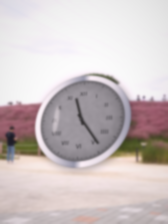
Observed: 11 h 24 min
